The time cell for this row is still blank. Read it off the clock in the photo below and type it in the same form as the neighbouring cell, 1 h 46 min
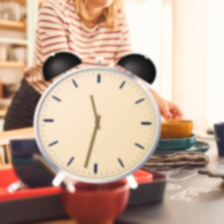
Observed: 11 h 32 min
